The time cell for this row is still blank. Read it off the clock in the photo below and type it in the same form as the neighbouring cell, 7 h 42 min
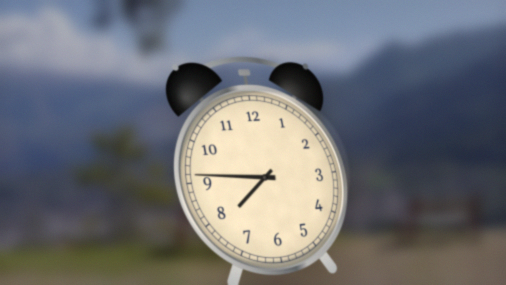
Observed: 7 h 46 min
